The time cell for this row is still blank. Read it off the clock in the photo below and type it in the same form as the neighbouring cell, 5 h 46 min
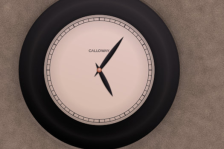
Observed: 5 h 06 min
